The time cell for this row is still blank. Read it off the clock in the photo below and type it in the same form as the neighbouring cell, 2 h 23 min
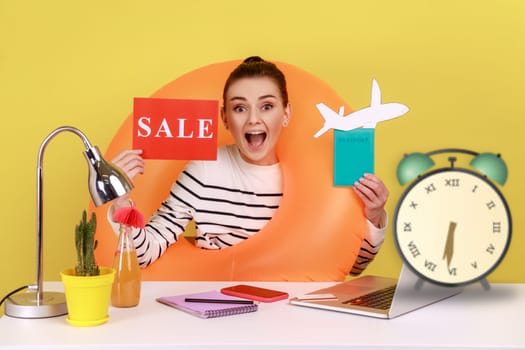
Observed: 6 h 31 min
